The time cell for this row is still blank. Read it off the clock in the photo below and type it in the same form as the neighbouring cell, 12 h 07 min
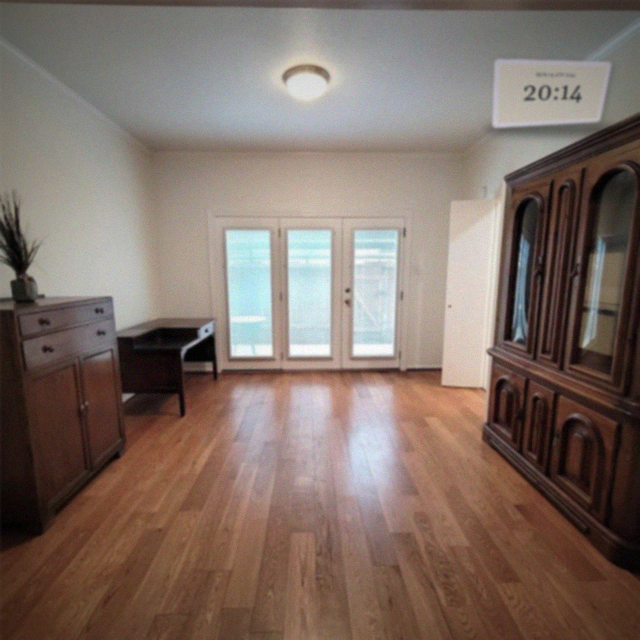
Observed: 20 h 14 min
